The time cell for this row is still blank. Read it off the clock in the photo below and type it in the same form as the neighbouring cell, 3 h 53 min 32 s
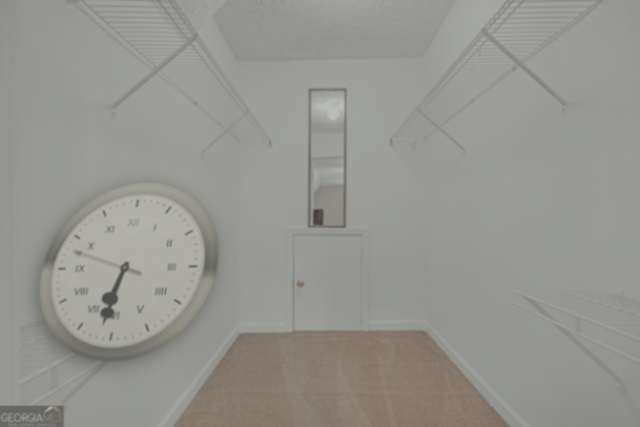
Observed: 6 h 31 min 48 s
